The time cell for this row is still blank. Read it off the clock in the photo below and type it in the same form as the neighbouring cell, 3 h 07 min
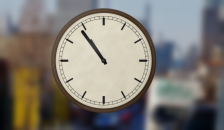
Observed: 10 h 54 min
